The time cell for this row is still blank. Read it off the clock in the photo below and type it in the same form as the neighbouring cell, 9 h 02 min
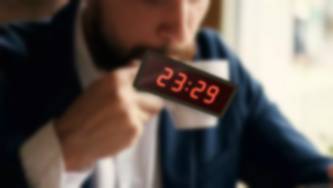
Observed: 23 h 29 min
